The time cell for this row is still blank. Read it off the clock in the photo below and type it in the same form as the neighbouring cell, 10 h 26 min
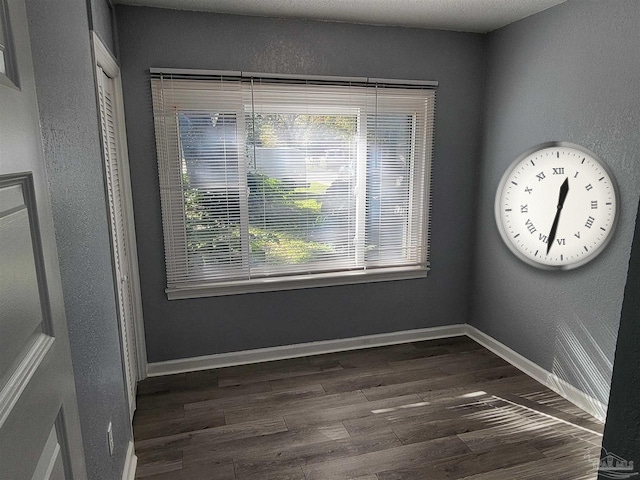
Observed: 12 h 33 min
